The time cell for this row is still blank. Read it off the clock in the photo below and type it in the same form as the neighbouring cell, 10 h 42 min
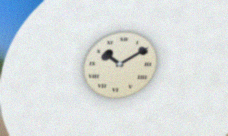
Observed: 10 h 09 min
